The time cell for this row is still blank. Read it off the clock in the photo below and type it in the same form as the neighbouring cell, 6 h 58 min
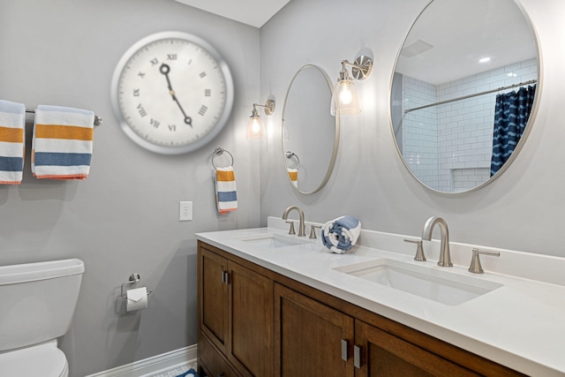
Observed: 11 h 25 min
